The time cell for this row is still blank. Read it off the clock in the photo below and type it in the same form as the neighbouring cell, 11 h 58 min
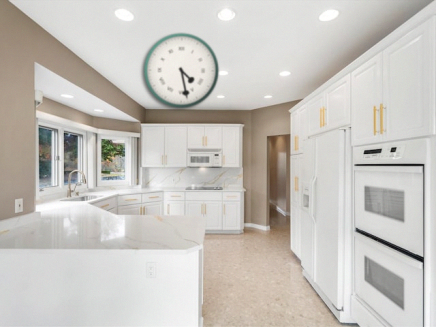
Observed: 4 h 28 min
